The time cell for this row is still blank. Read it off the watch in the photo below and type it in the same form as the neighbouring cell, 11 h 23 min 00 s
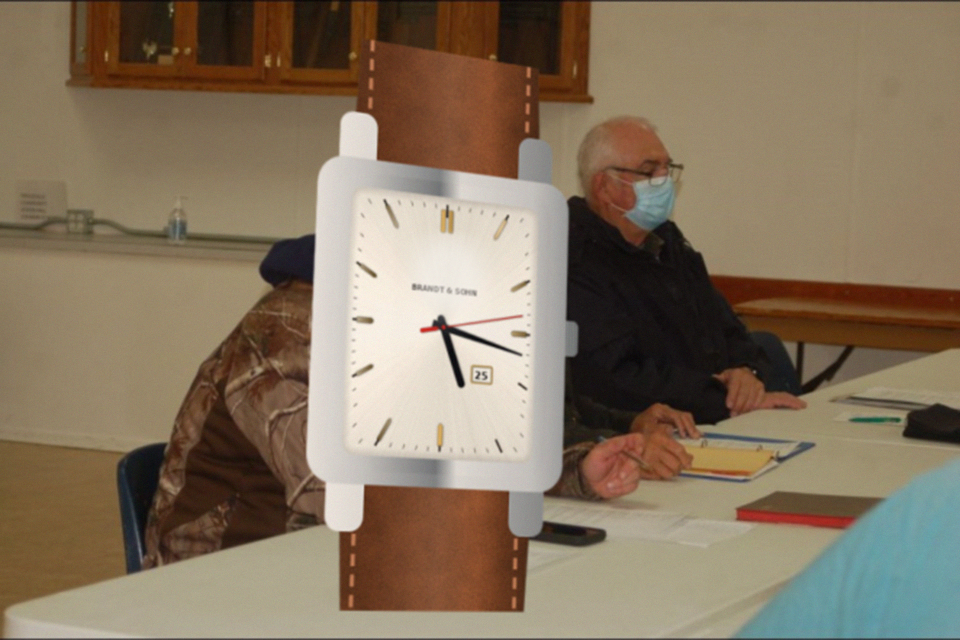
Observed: 5 h 17 min 13 s
